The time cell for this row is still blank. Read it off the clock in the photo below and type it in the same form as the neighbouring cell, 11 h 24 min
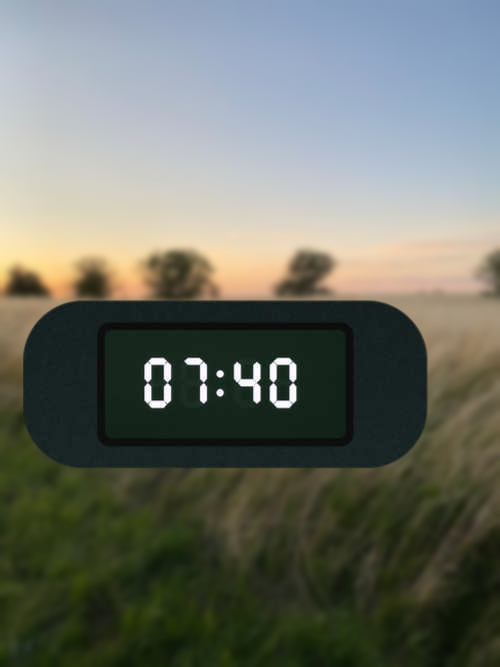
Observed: 7 h 40 min
